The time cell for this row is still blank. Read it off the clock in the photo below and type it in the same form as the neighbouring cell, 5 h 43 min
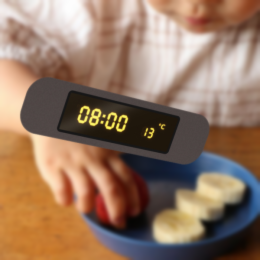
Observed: 8 h 00 min
